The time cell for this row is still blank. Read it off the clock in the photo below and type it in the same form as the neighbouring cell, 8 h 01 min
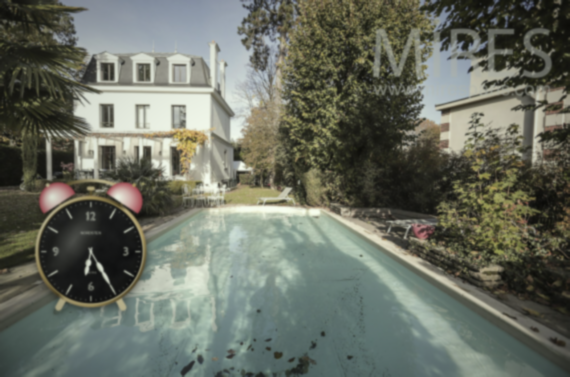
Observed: 6 h 25 min
